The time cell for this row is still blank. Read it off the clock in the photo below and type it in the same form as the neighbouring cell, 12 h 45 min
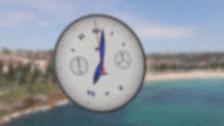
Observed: 7 h 02 min
